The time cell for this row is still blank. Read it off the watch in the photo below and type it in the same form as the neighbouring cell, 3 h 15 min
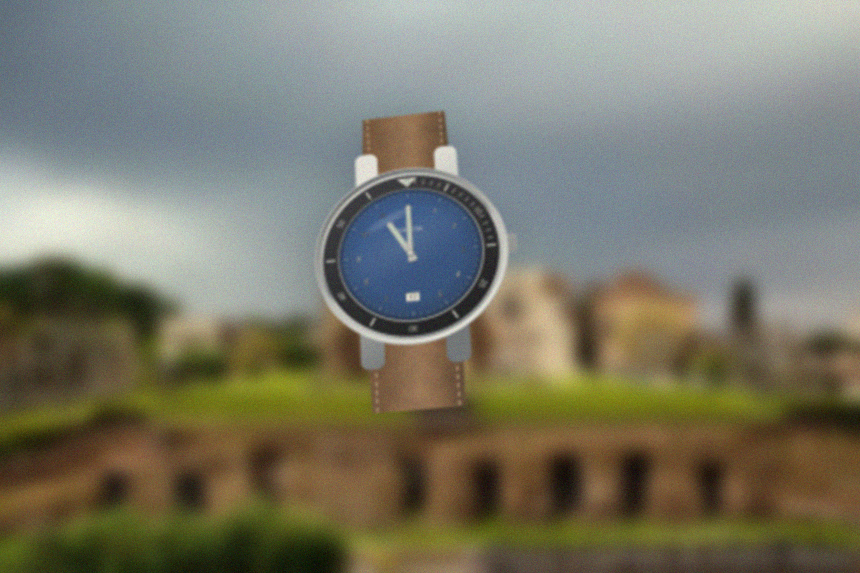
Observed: 11 h 00 min
